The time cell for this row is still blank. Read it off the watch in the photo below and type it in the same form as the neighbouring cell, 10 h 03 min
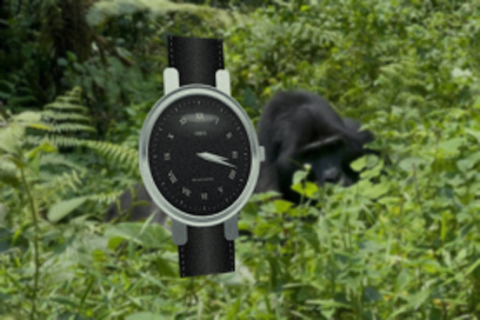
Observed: 3 h 18 min
